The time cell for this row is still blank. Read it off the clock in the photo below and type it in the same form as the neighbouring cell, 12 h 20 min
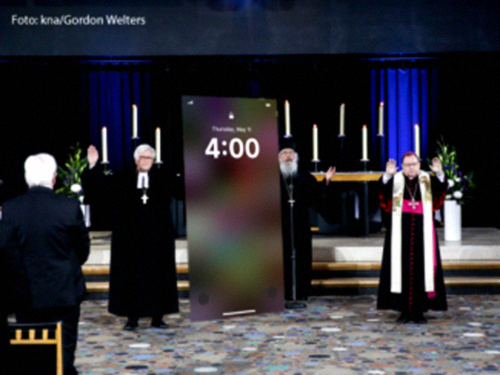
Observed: 4 h 00 min
